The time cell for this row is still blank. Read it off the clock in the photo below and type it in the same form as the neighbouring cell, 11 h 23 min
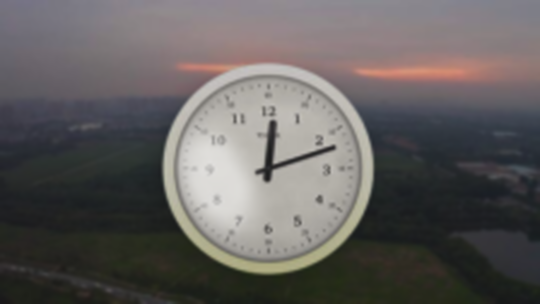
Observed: 12 h 12 min
